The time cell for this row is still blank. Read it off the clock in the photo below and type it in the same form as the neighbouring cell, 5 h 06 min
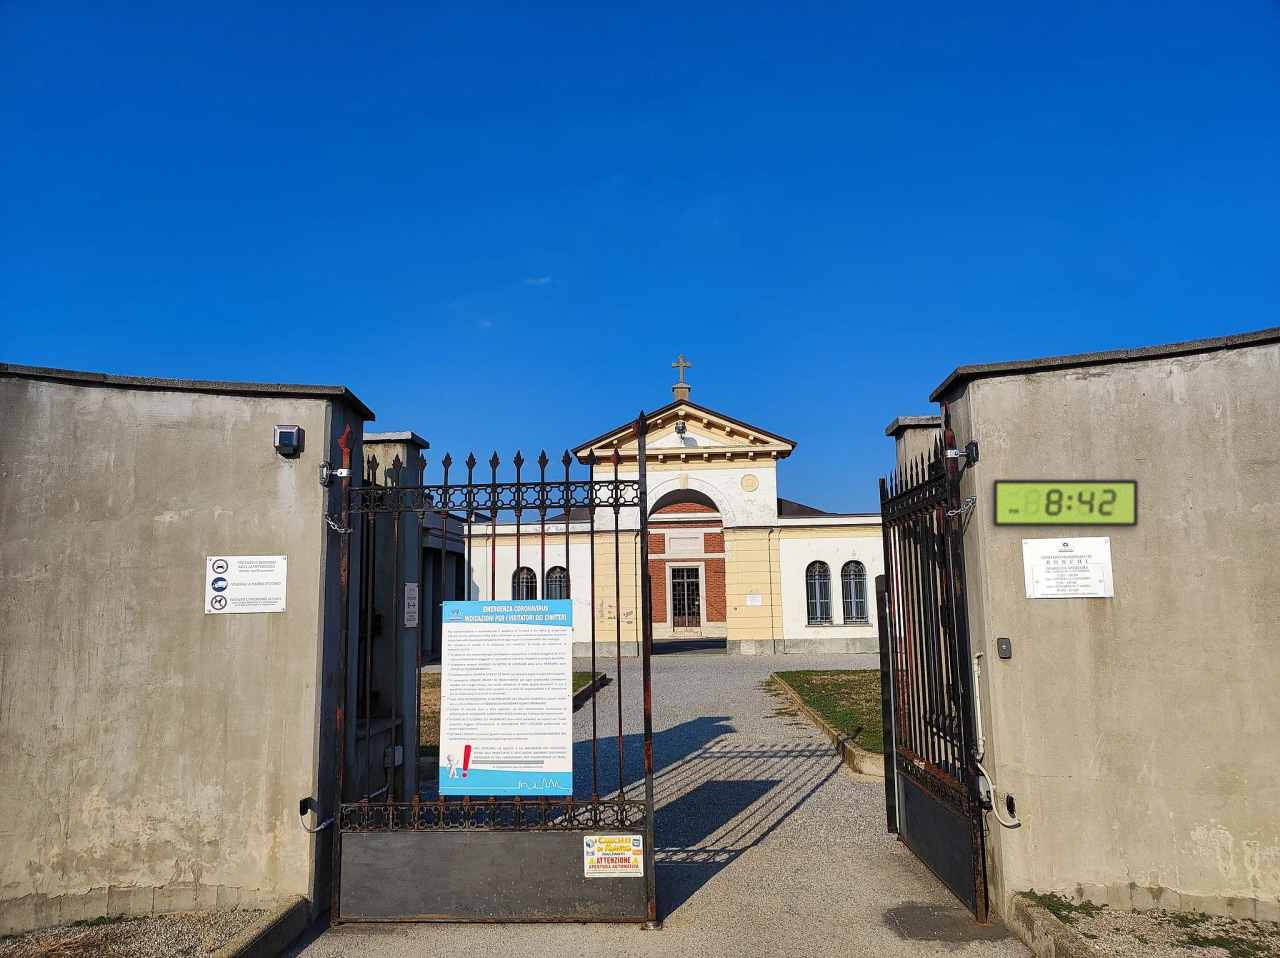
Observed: 8 h 42 min
